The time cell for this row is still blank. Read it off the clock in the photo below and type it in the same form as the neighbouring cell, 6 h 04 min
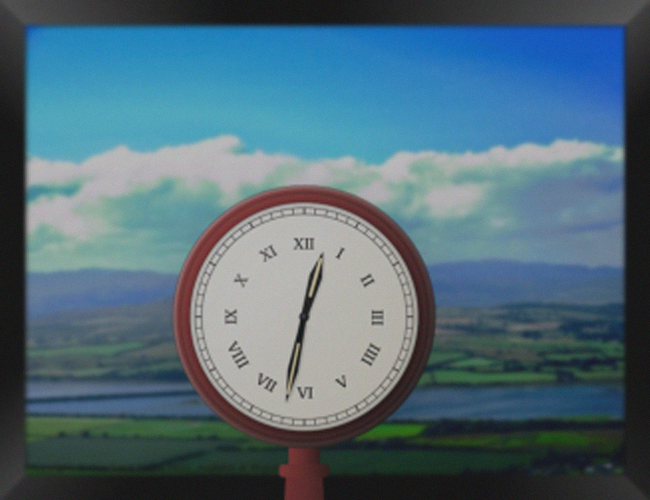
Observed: 12 h 32 min
